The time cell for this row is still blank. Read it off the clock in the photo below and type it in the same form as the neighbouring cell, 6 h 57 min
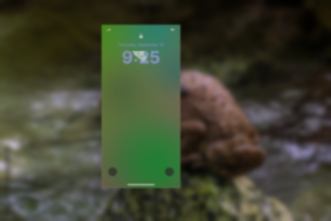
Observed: 9 h 25 min
